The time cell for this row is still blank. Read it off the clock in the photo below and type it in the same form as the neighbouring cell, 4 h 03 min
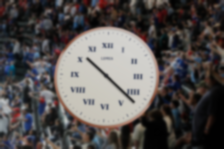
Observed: 10 h 22 min
